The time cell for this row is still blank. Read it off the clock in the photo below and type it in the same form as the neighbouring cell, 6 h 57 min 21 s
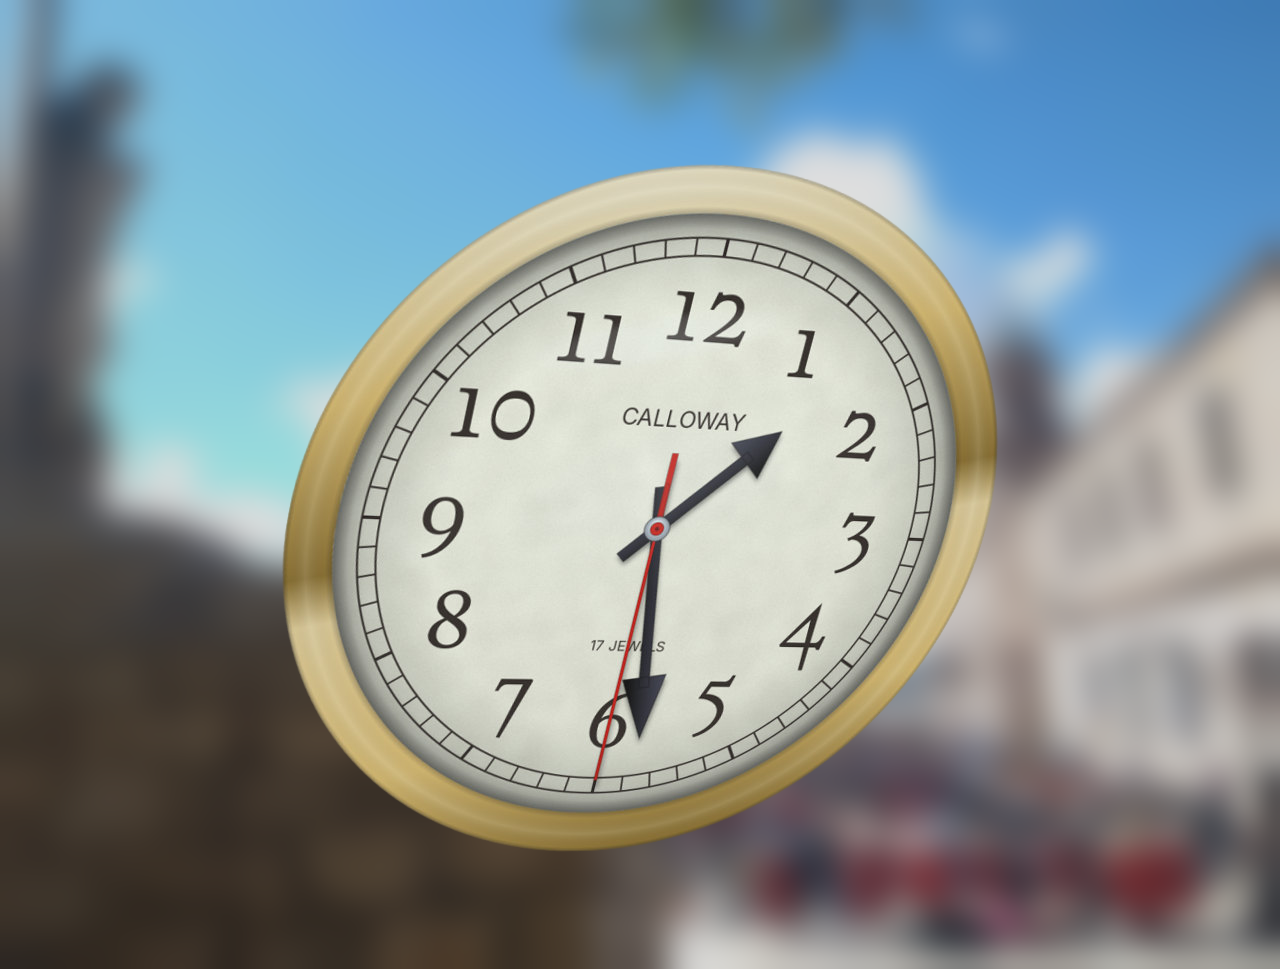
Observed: 1 h 28 min 30 s
